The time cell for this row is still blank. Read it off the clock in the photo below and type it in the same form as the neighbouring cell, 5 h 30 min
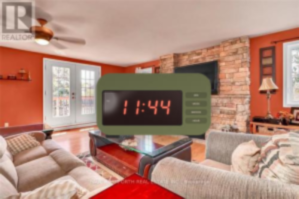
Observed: 11 h 44 min
